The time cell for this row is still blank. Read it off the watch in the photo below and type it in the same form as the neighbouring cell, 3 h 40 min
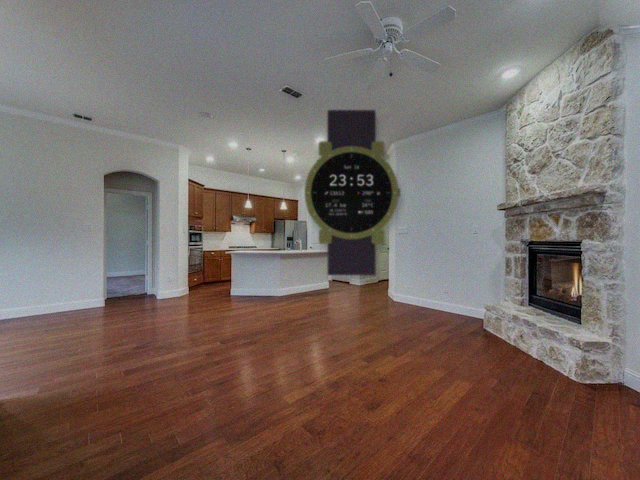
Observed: 23 h 53 min
